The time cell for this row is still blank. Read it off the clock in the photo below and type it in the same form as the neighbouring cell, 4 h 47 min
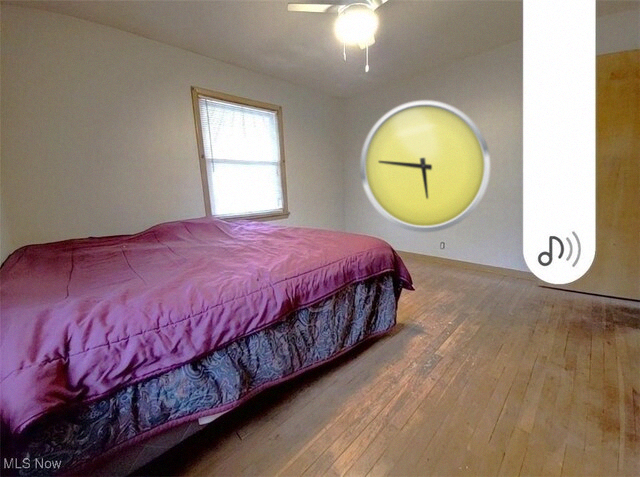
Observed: 5 h 46 min
